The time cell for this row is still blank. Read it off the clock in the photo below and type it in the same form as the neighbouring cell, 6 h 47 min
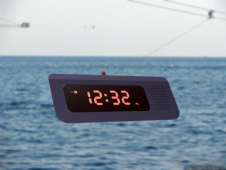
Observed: 12 h 32 min
